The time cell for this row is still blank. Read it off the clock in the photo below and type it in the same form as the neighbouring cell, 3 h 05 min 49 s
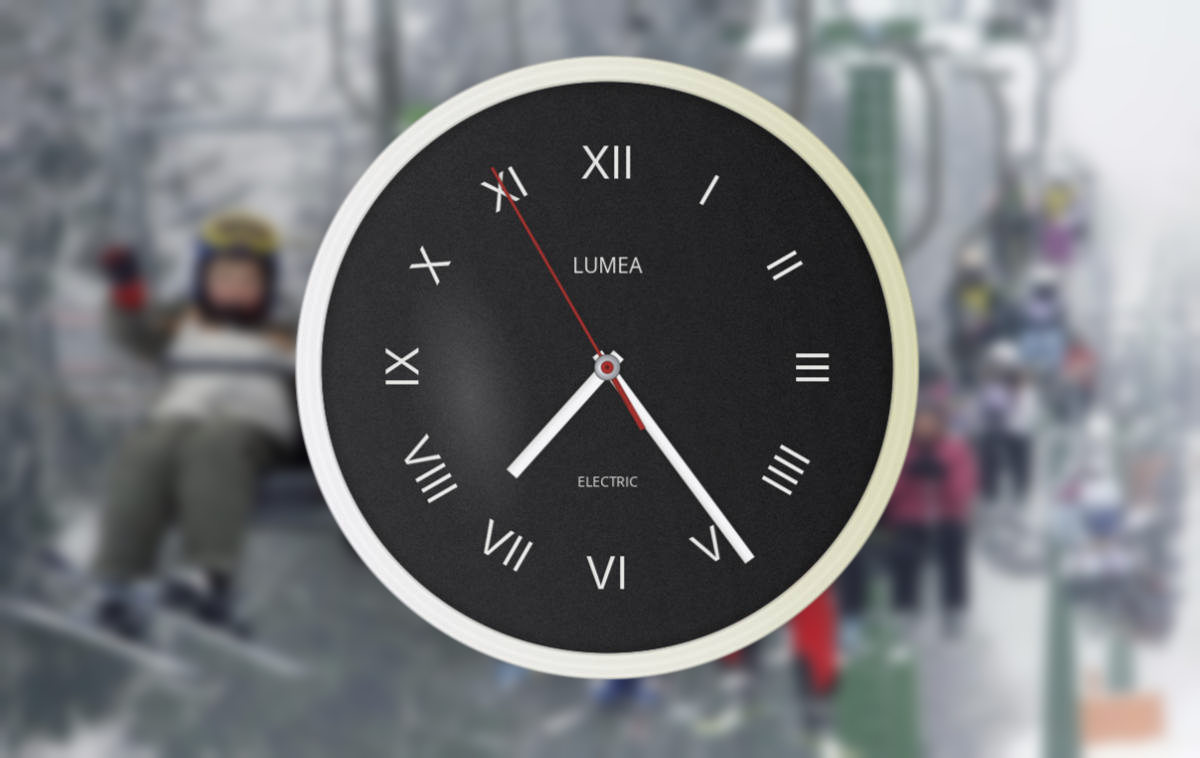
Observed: 7 h 23 min 55 s
